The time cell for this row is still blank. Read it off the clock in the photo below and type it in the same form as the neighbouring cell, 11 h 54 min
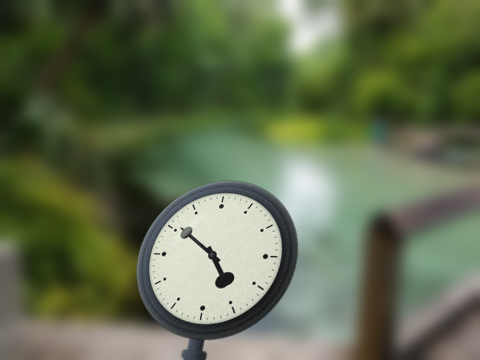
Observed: 4 h 51 min
